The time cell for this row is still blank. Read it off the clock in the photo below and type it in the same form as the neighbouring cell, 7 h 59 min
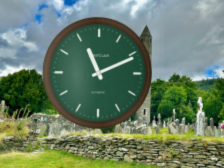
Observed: 11 h 11 min
